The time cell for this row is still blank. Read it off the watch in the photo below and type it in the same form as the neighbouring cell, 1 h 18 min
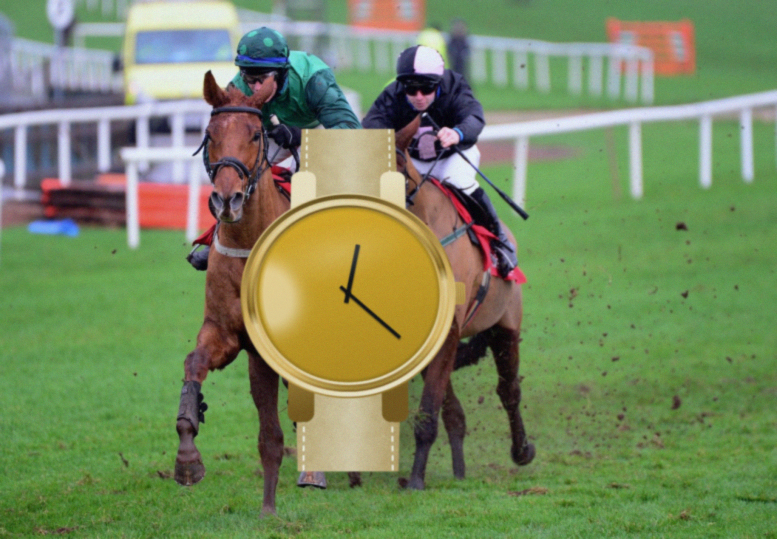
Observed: 12 h 22 min
